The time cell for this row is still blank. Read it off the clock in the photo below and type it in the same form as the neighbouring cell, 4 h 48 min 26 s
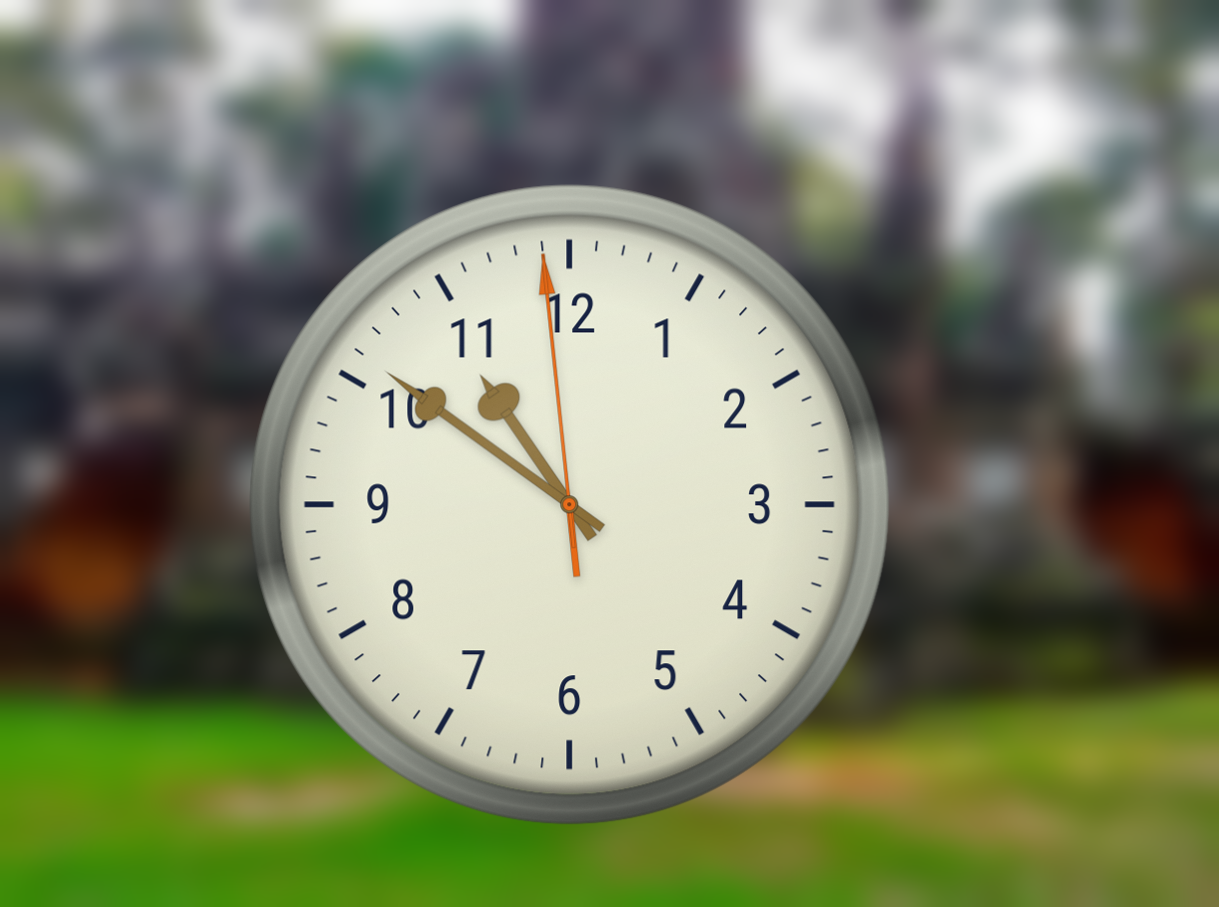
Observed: 10 h 50 min 59 s
